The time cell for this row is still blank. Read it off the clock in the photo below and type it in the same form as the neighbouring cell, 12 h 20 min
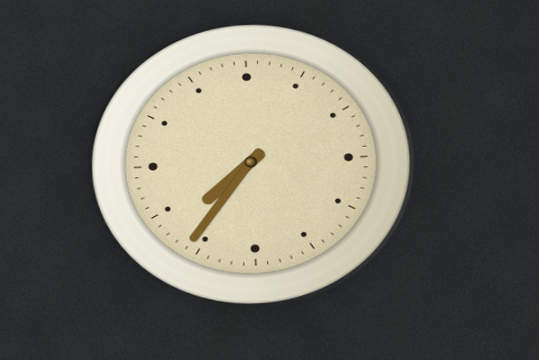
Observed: 7 h 36 min
